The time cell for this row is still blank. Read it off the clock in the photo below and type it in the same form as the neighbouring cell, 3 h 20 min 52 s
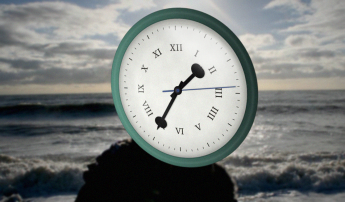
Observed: 1 h 35 min 14 s
